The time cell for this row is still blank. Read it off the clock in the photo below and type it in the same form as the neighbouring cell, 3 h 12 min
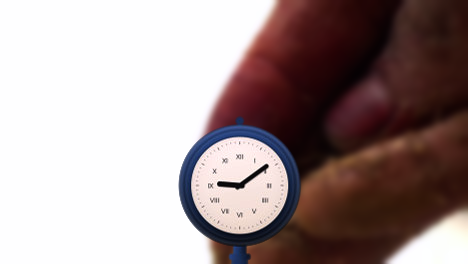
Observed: 9 h 09 min
